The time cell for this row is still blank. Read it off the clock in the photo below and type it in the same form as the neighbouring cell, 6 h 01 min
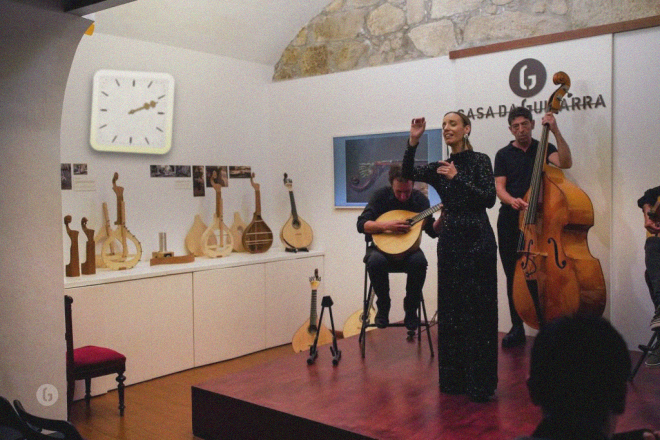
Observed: 2 h 11 min
